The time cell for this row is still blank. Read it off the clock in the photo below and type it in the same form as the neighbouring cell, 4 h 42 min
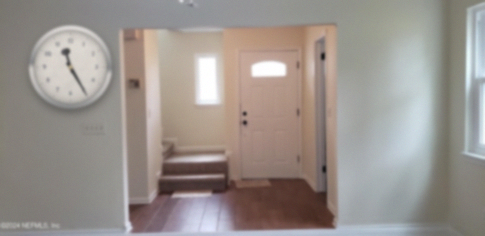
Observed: 11 h 25 min
